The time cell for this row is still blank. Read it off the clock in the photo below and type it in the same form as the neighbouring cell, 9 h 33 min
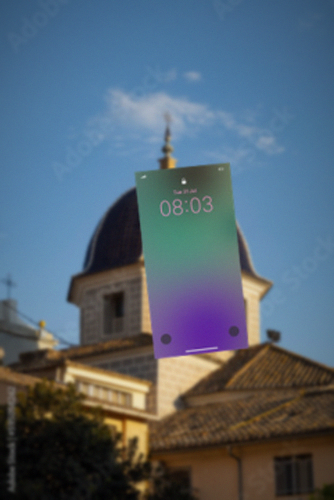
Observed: 8 h 03 min
